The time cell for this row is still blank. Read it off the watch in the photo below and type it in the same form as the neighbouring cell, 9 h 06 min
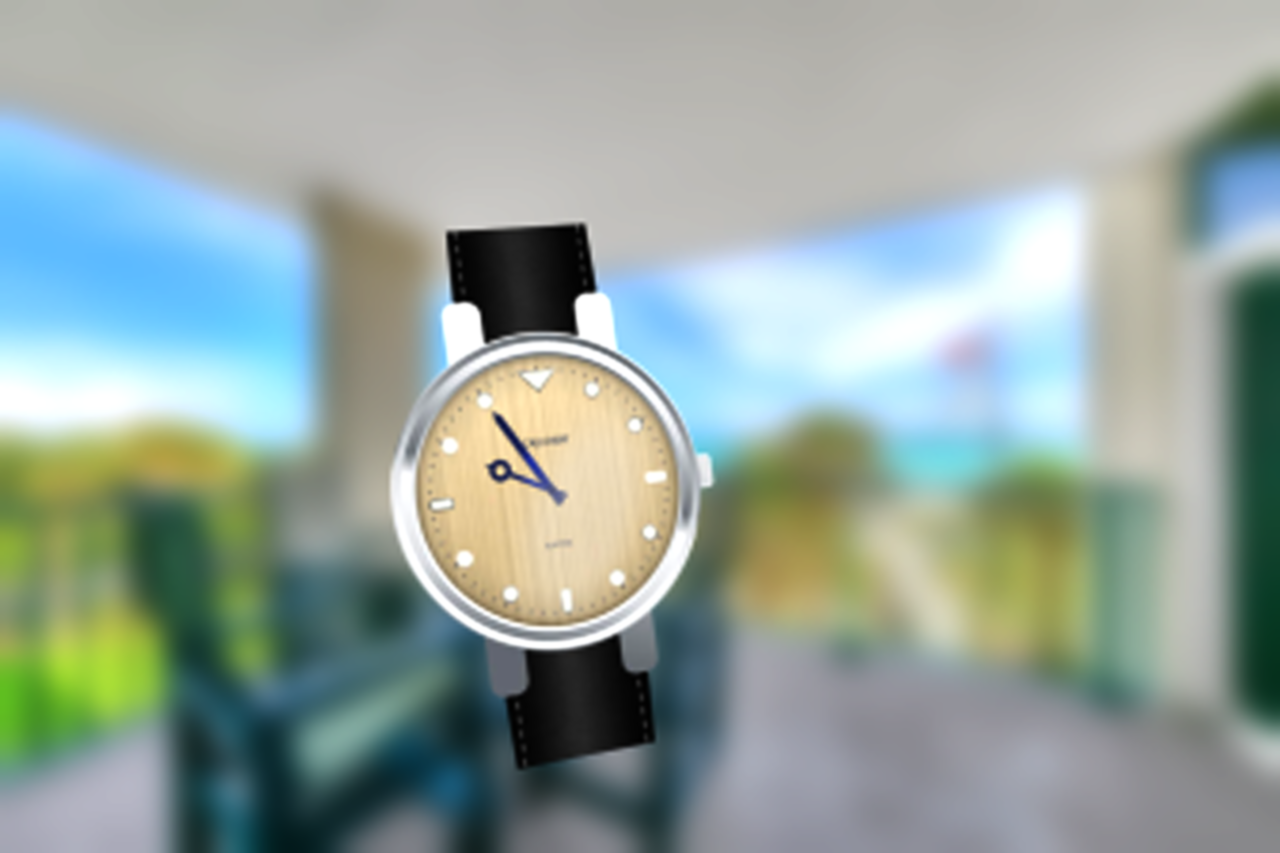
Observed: 9 h 55 min
